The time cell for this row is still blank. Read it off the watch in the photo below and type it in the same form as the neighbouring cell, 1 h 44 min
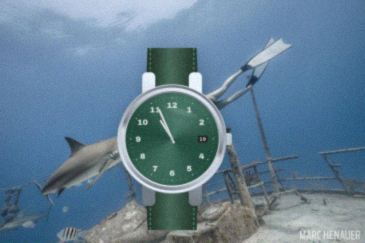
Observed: 10 h 56 min
